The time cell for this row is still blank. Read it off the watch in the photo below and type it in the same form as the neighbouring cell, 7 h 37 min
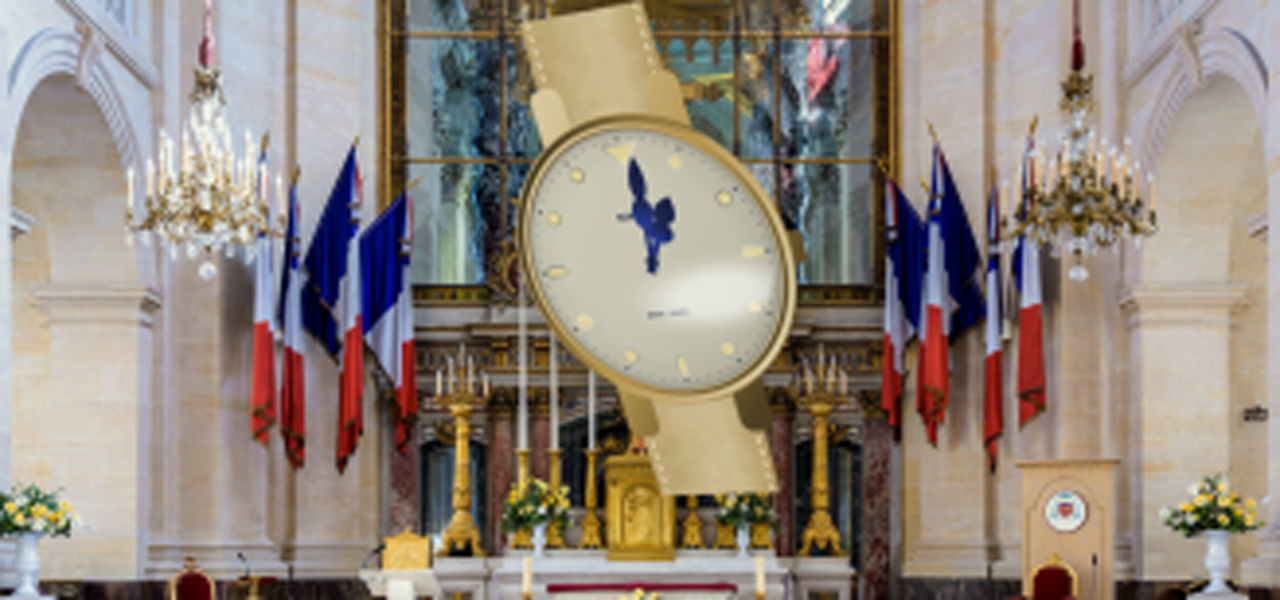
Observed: 1 h 01 min
